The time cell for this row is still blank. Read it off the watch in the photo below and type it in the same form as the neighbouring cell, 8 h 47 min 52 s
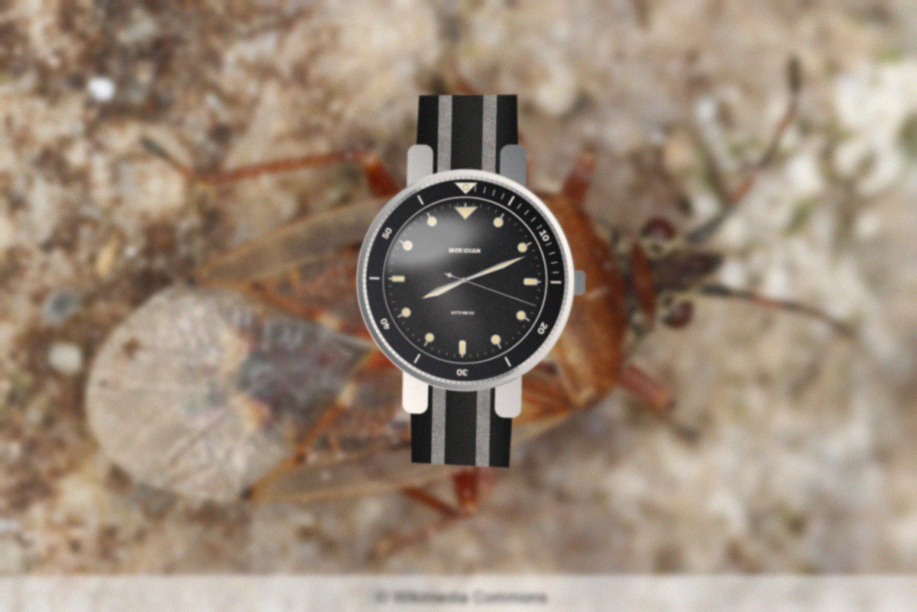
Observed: 8 h 11 min 18 s
